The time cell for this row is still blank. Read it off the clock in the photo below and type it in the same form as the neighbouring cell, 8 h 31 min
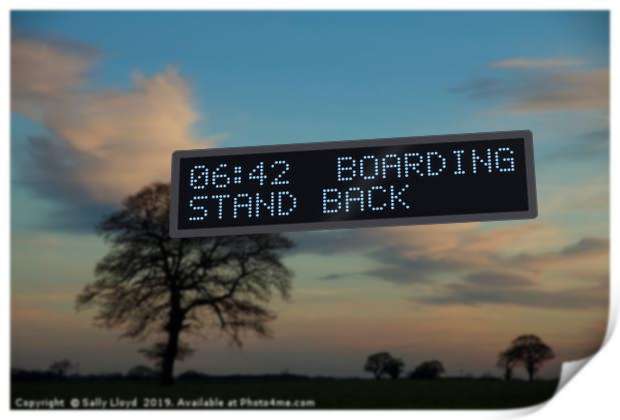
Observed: 6 h 42 min
